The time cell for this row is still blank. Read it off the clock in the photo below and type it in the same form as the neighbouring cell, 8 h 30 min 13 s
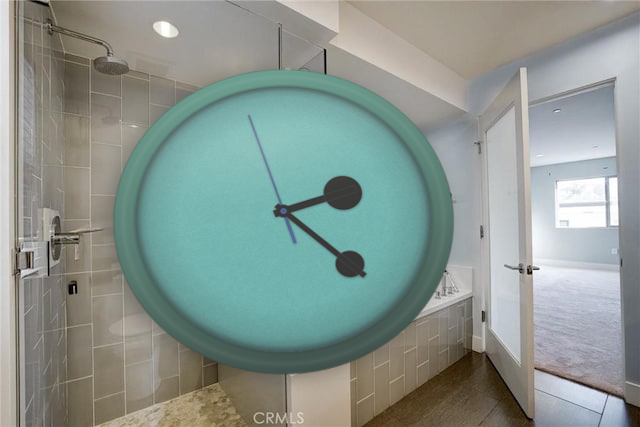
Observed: 2 h 21 min 57 s
